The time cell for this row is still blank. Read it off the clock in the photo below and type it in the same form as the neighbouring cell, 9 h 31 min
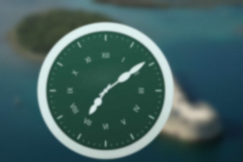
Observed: 7 h 09 min
